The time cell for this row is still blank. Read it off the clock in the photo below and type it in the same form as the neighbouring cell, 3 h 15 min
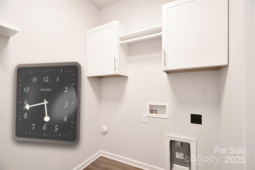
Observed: 5 h 43 min
